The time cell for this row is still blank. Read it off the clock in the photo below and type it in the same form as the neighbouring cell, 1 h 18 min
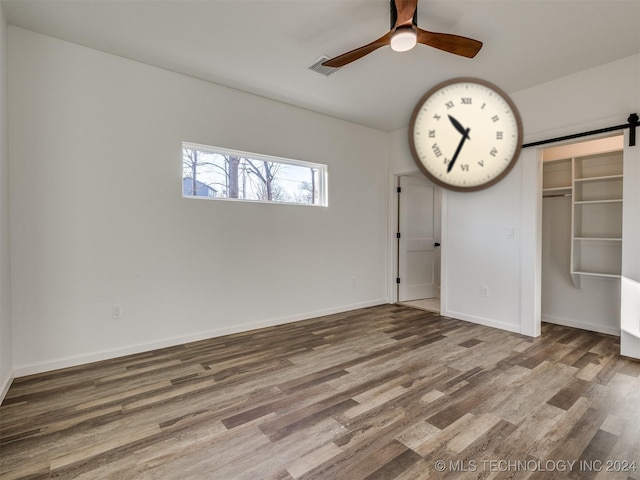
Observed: 10 h 34 min
